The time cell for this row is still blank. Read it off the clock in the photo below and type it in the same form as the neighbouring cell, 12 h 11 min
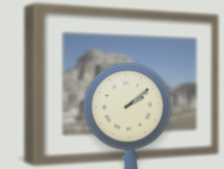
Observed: 2 h 09 min
